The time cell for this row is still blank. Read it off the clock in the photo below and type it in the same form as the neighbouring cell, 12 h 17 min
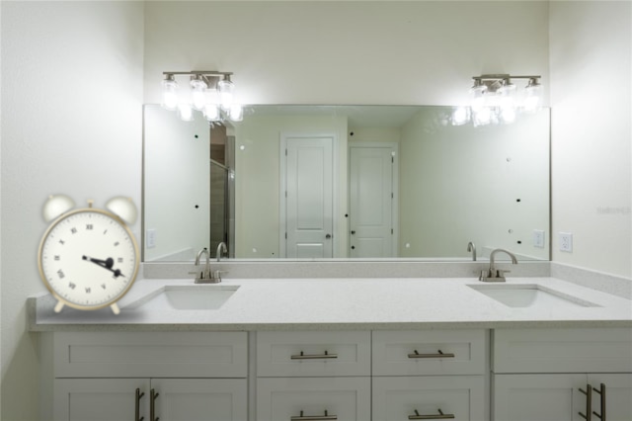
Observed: 3 h 19 min
